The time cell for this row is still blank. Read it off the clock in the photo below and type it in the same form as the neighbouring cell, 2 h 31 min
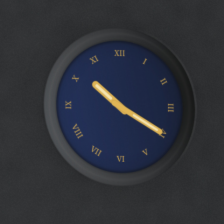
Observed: 10 h 20 min
